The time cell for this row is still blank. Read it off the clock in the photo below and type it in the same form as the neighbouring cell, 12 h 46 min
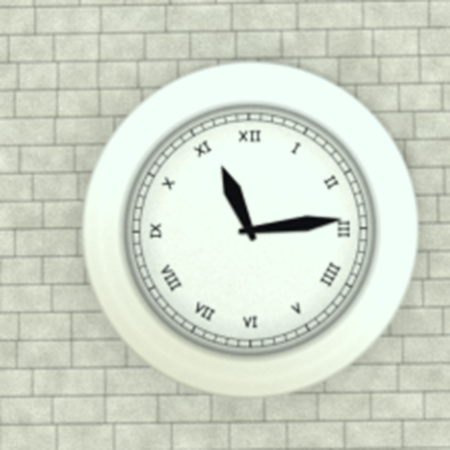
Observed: 11 h 14 min
